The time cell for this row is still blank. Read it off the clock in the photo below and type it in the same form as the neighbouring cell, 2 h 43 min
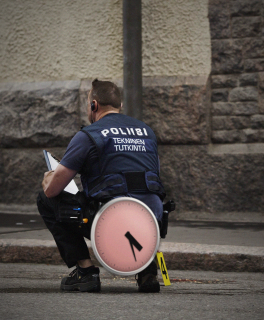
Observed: 4 h 27 min
